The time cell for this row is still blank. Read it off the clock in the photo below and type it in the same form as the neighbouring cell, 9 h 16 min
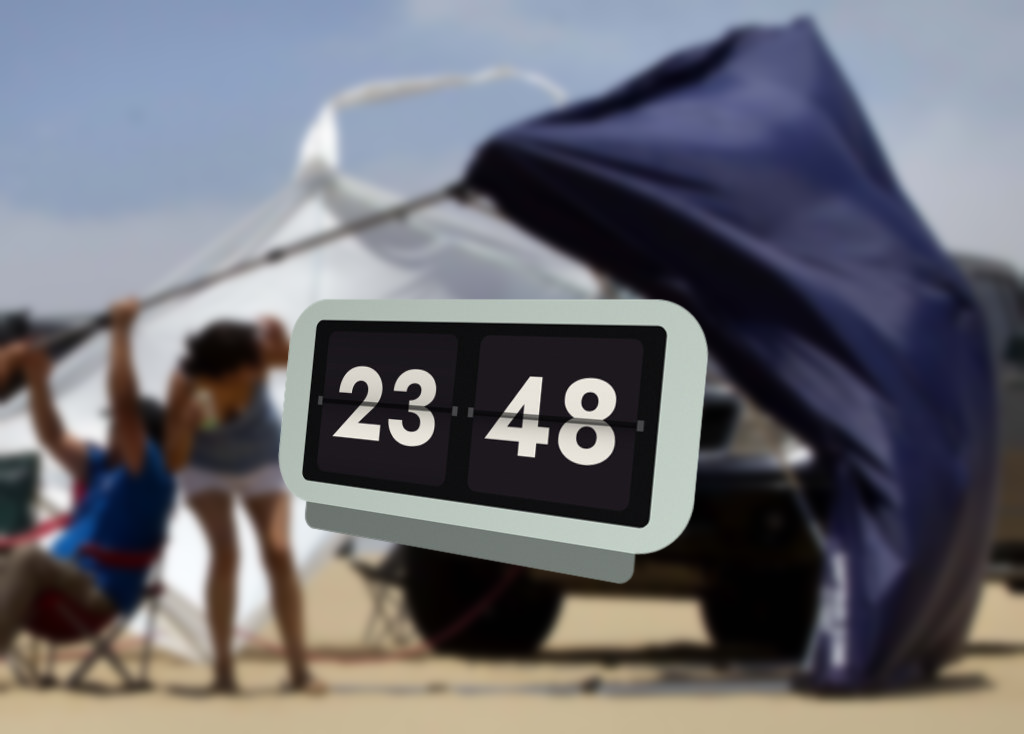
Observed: 23 h 48 min
